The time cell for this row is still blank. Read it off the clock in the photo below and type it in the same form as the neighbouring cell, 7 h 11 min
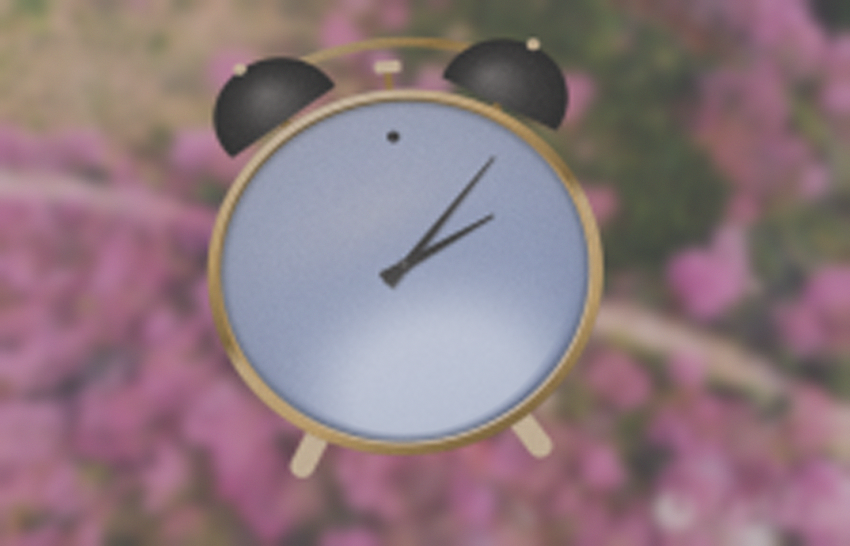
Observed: 2 h 07 min
